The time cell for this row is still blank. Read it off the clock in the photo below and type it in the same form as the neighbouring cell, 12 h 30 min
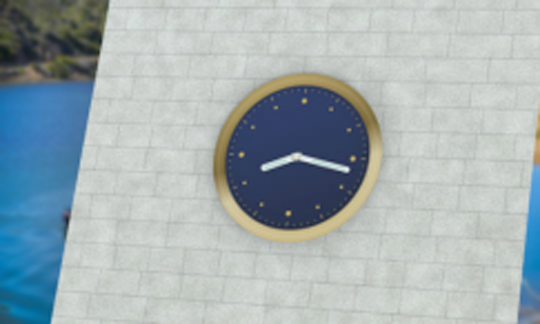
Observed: 8 h 17 min
